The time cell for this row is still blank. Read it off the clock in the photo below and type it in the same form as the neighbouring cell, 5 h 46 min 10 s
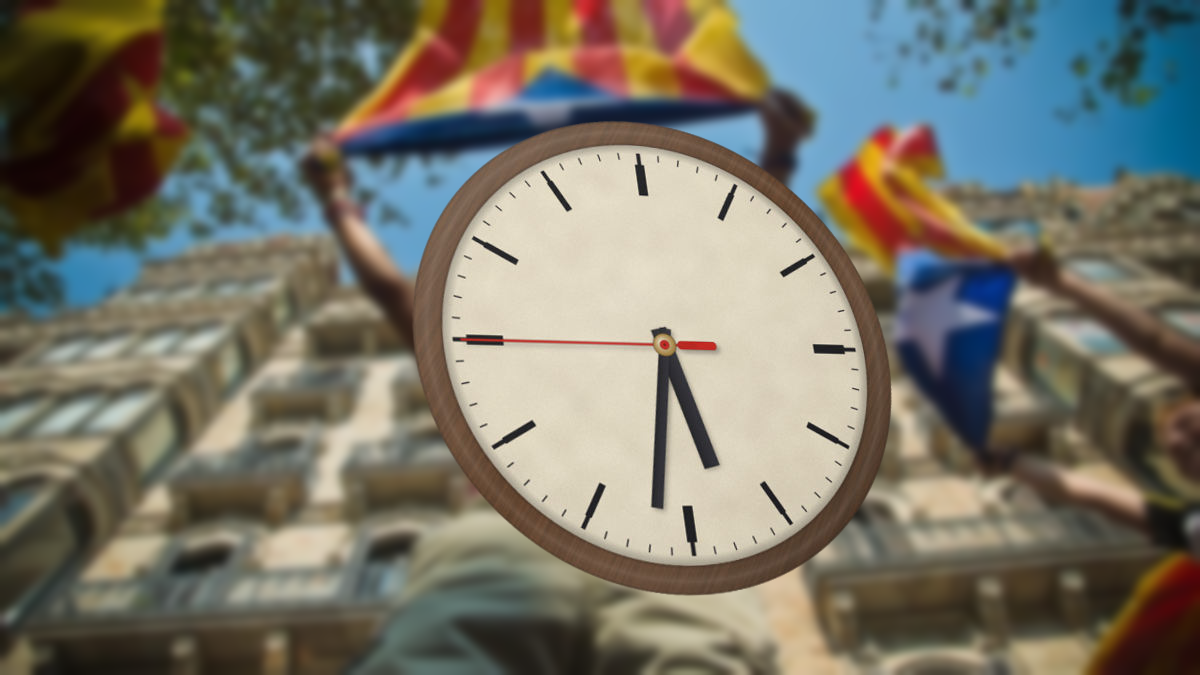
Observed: 5 h 31 min 45 s
